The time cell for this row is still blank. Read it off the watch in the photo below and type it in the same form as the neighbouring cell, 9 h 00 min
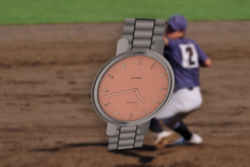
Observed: 4 h 43 min
